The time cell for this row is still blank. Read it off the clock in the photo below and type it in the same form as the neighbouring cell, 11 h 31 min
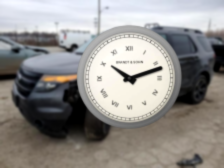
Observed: 10 h 12 min
